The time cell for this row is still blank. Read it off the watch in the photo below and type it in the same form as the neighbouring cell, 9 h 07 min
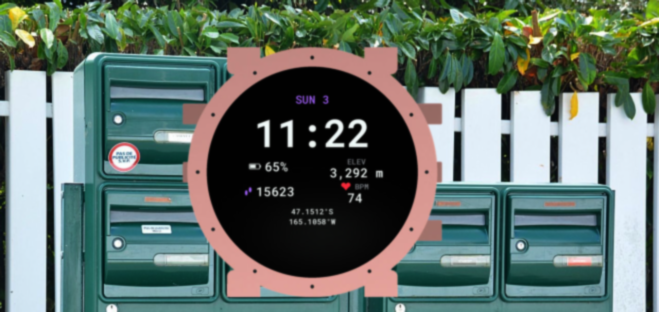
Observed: 11 h 22 min
